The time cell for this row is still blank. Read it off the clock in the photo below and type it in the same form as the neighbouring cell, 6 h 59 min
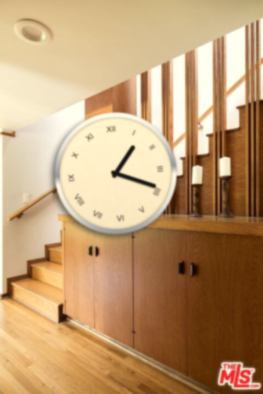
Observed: 1 h 19 min
